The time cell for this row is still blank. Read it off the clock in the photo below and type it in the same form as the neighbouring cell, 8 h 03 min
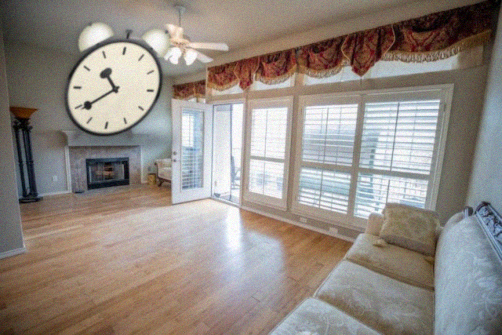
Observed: 10 h 39 min
